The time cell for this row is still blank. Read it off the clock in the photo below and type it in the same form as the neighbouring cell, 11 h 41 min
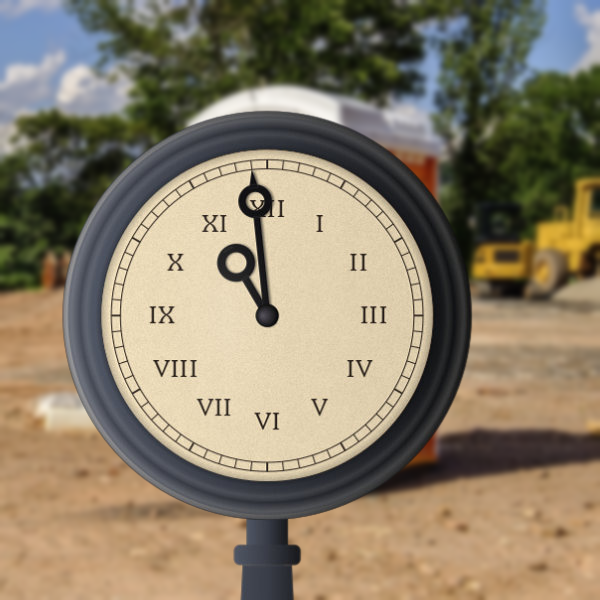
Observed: 10 h 59 min
